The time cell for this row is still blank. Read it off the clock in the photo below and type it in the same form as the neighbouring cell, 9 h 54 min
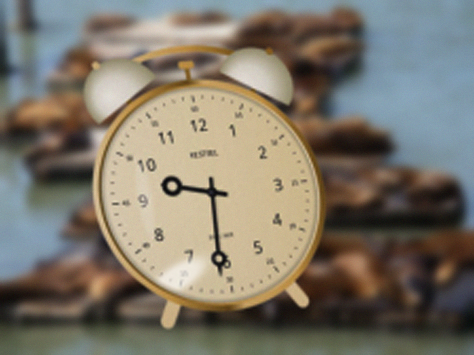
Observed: 9 h 31 min
